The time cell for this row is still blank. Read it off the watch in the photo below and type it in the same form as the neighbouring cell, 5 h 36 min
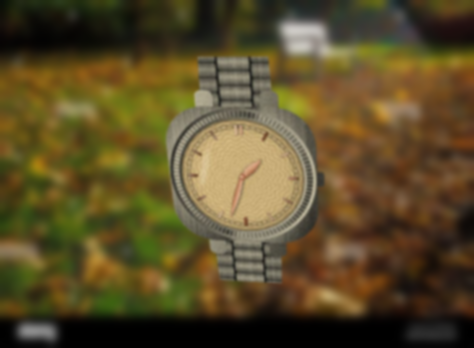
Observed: 1 h 33 min
